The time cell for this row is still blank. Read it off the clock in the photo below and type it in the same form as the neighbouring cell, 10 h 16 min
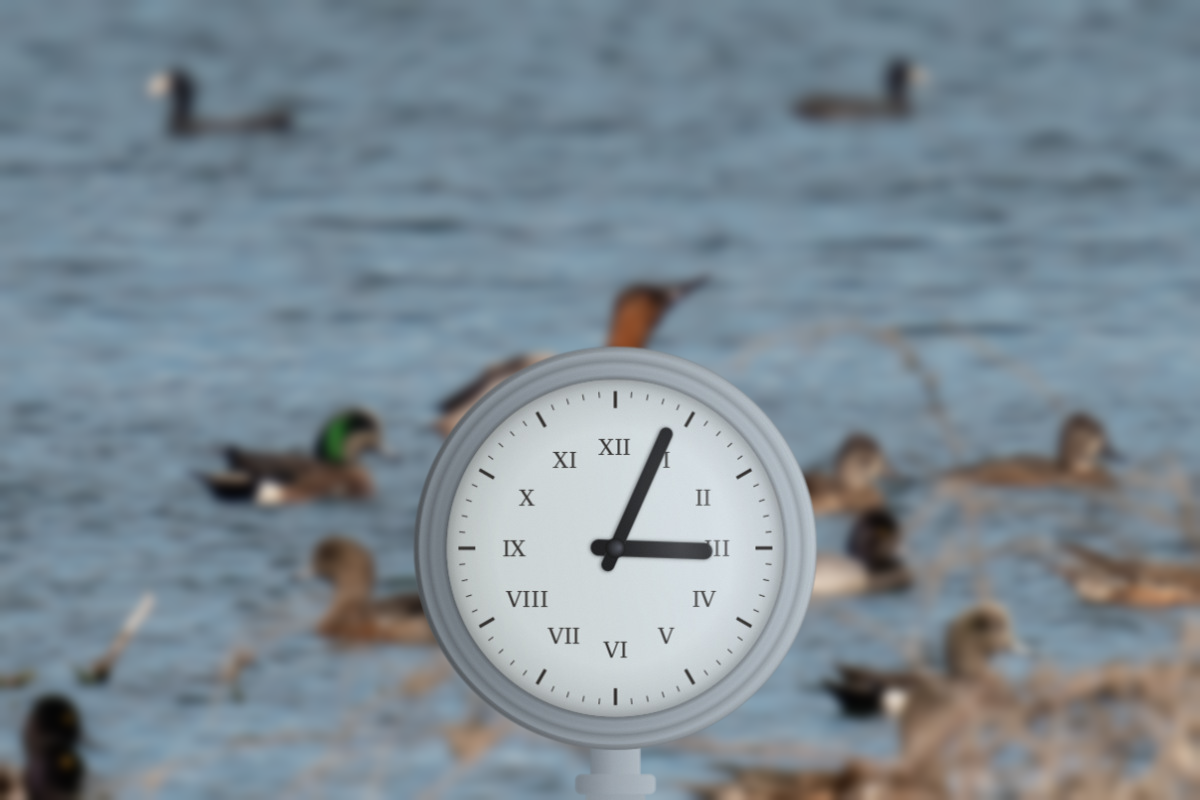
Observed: 3 h 04 min
